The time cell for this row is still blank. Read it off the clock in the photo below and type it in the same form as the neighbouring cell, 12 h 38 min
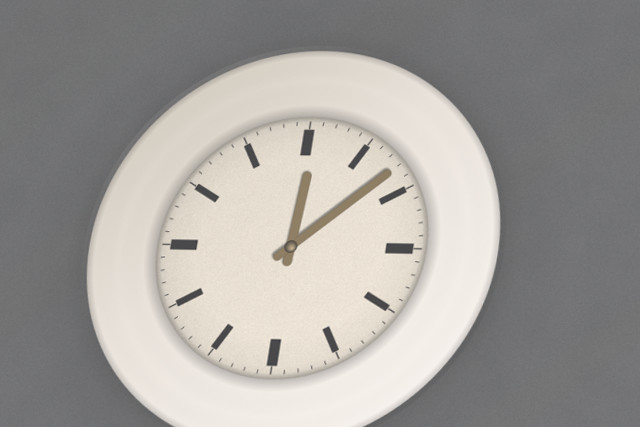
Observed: 12 h 08 min
